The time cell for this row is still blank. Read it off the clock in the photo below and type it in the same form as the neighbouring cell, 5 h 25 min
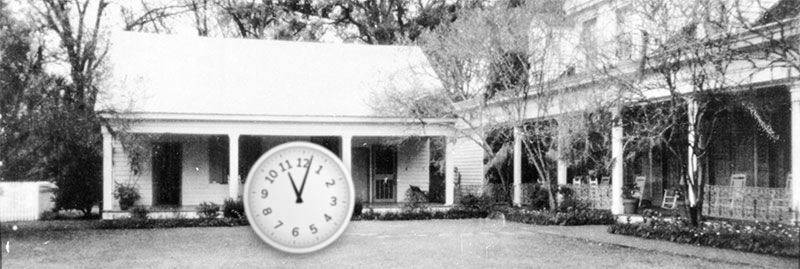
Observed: 11 h 02 min
